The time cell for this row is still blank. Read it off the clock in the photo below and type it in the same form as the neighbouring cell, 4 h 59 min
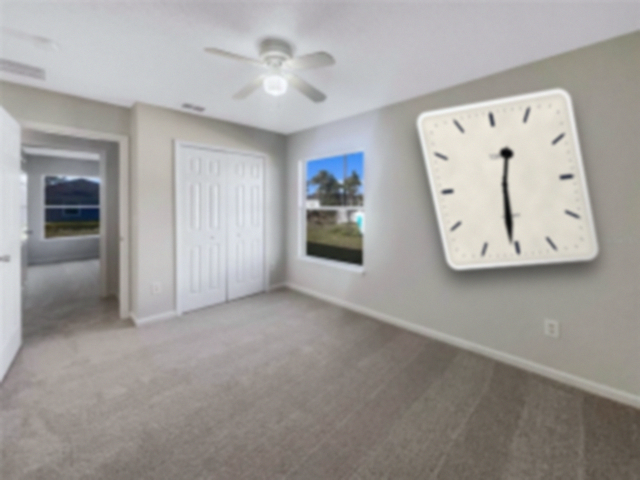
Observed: 12 h 31 min
